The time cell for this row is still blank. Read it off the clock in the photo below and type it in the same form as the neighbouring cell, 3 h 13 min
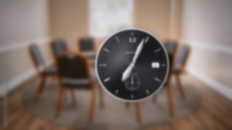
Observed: 7 h 04 min
